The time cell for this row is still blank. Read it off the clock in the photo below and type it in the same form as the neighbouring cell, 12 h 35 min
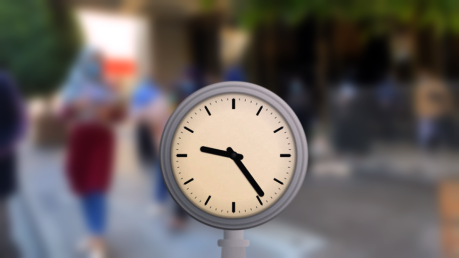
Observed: 9 h 24 min
